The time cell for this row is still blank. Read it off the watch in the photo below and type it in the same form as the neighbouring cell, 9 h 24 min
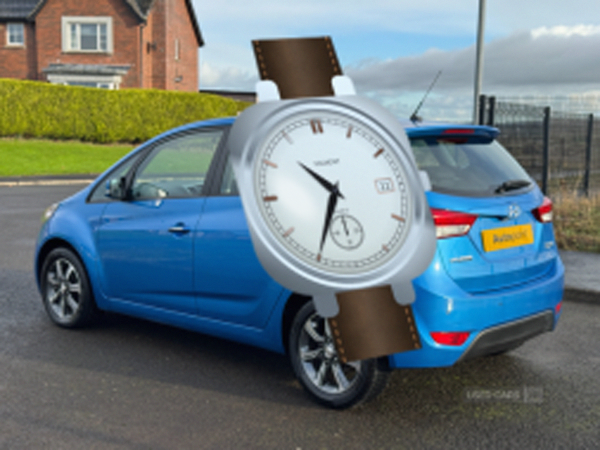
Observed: 10 h 35 min
